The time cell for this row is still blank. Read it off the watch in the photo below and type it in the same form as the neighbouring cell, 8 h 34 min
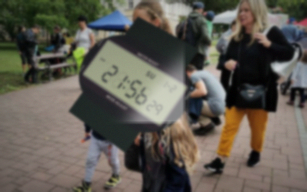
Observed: 21 h 56 min
